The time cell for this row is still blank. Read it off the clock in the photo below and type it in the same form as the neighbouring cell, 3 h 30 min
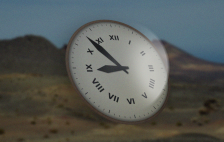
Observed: 8 h 53 min
